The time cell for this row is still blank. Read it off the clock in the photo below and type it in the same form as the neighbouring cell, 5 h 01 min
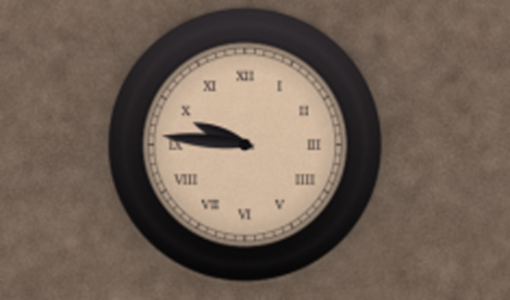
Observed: 9 h 46 min
